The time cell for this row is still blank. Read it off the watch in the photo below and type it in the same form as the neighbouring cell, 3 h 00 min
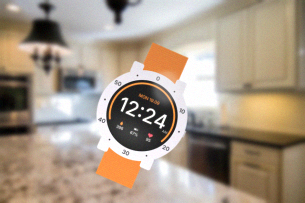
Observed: 12 h 24 min
